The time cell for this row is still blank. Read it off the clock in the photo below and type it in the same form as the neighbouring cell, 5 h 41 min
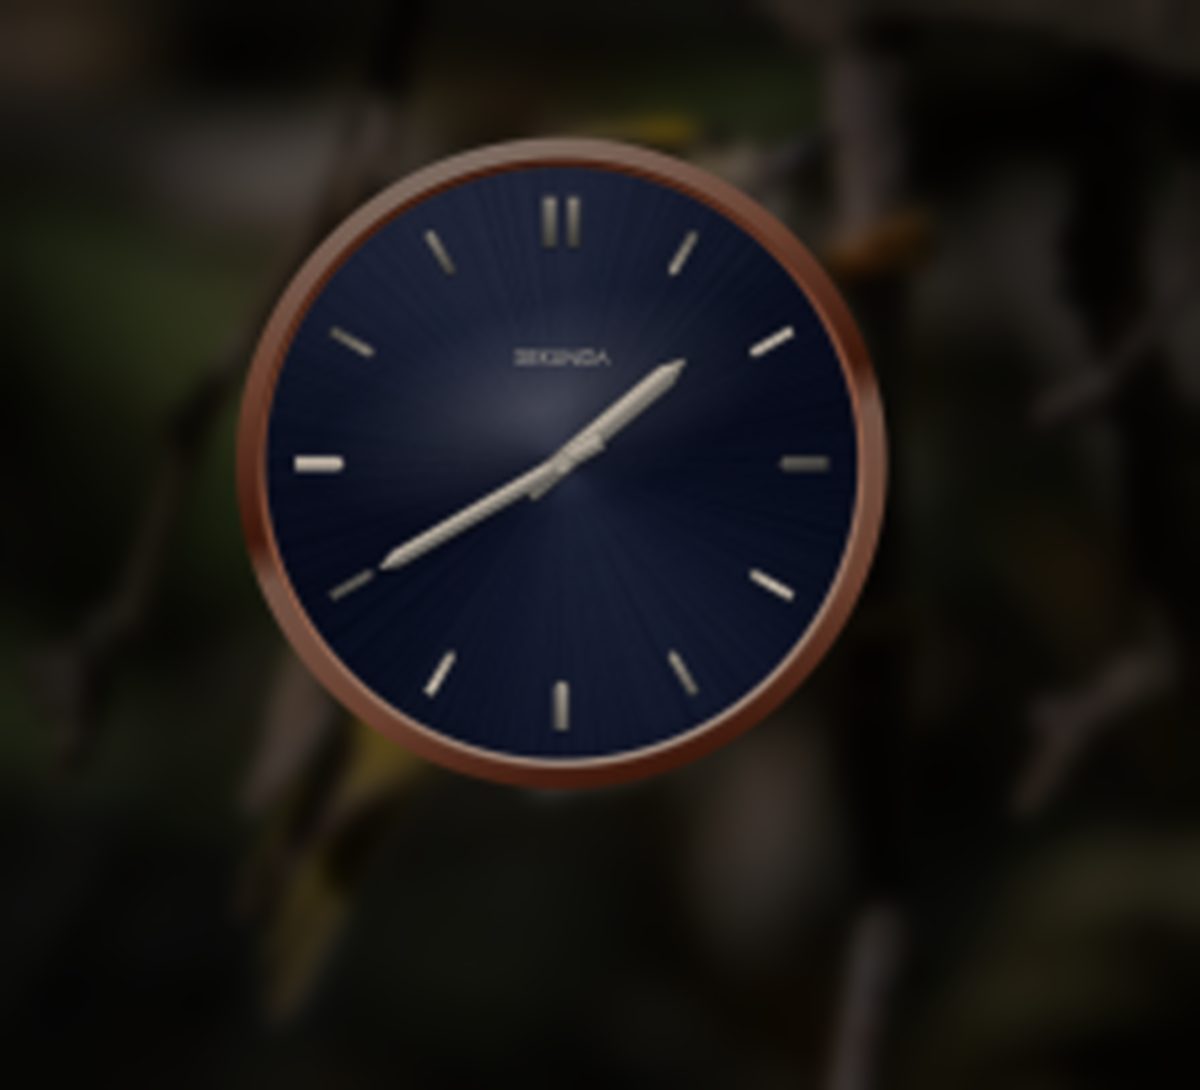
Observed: 1 h 40 min
